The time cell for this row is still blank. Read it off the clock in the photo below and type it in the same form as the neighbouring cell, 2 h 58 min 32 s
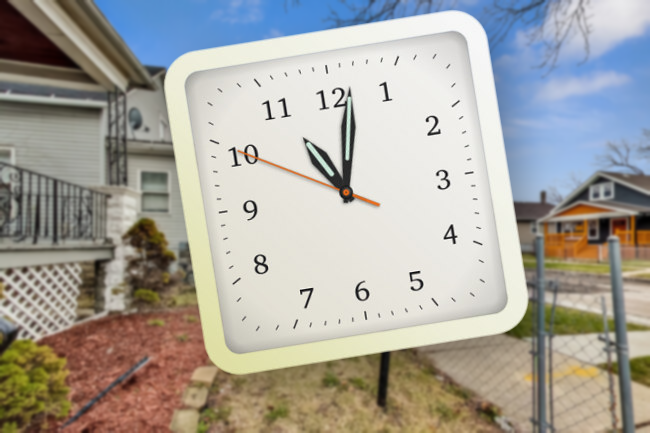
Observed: 11 h 01 min 50 s
